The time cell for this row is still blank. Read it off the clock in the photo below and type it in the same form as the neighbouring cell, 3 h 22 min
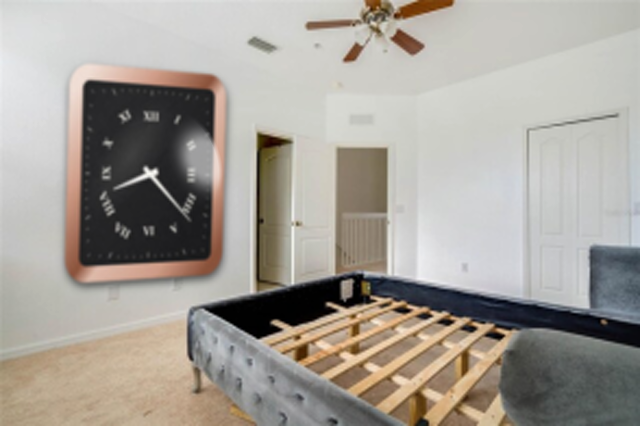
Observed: 8 h 22 min
